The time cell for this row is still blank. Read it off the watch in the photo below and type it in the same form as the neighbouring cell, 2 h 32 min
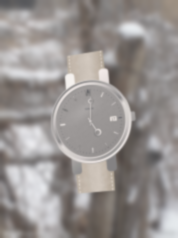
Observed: 5 h 01 min
